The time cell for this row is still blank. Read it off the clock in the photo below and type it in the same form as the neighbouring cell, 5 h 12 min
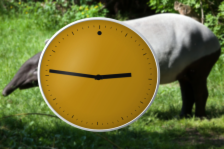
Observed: 2 h 46 min
